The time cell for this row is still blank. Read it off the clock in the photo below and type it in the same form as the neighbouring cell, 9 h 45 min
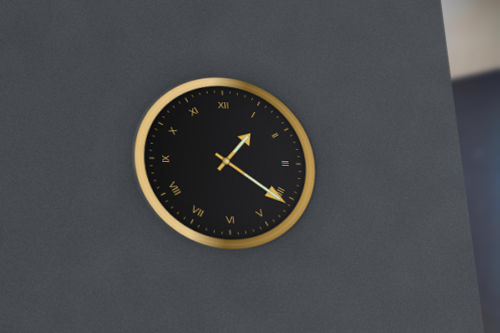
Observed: 1 h 21 min
